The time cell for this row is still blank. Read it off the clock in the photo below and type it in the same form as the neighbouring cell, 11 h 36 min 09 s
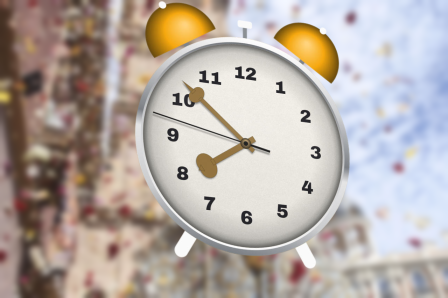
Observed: 7 h 51 min 47 s
